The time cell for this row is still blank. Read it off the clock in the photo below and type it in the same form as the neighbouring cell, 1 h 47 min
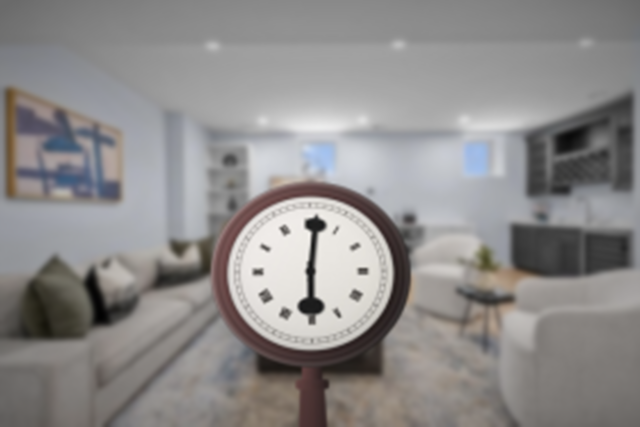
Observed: 6 h 01 min
